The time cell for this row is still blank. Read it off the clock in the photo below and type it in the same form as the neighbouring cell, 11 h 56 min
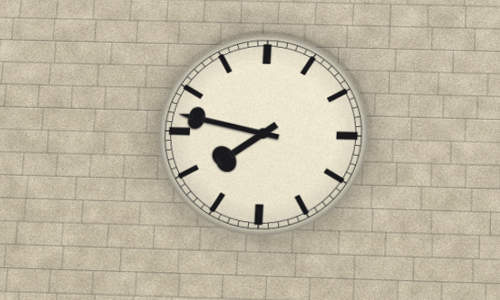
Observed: 7 h 47 min
